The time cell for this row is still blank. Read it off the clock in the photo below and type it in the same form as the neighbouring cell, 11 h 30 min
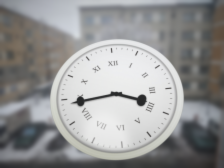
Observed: 3 h 44 min
